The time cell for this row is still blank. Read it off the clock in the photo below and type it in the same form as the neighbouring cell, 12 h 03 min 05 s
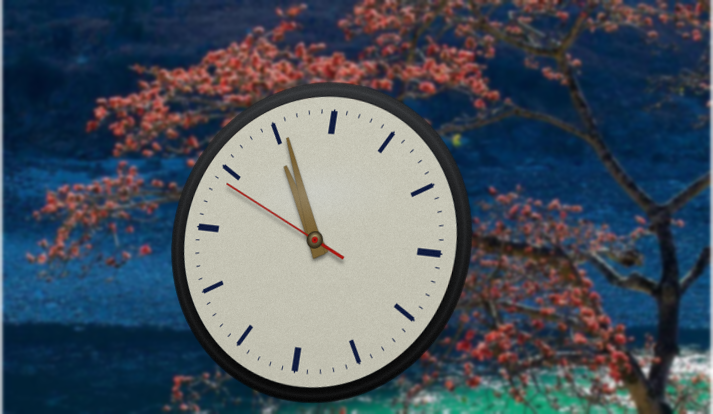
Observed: 10 h 55 min 49 s
